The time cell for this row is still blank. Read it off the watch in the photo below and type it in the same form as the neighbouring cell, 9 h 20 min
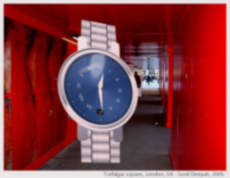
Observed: 12 h 29 min
